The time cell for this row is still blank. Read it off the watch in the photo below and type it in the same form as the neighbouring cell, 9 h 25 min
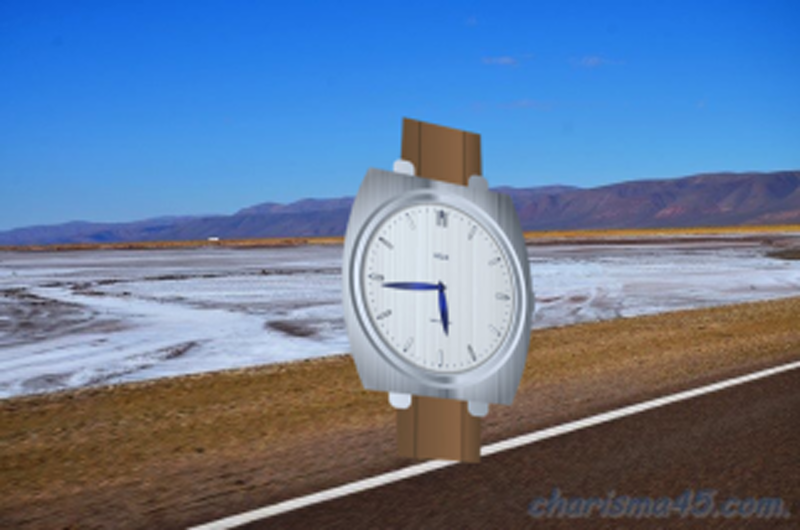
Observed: 5 h 44 min
